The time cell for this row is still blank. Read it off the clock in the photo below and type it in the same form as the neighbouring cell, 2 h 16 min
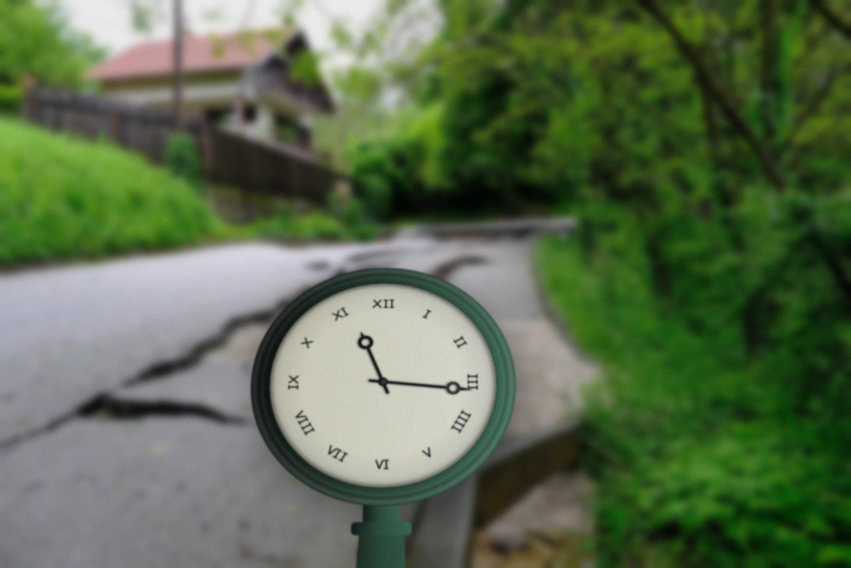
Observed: 11 h 16 min
